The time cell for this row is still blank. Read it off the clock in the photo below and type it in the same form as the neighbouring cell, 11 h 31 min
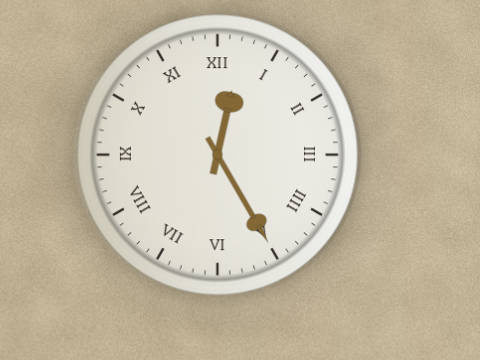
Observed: 12 h 25 min
